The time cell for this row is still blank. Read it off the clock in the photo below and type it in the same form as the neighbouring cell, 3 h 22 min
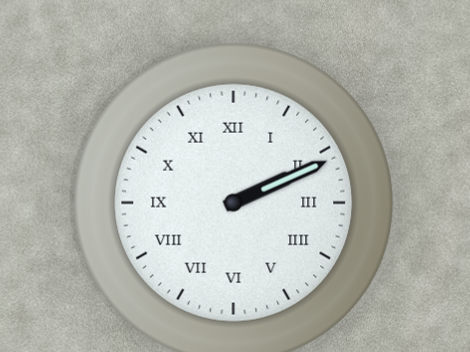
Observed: 2 h 11 min
